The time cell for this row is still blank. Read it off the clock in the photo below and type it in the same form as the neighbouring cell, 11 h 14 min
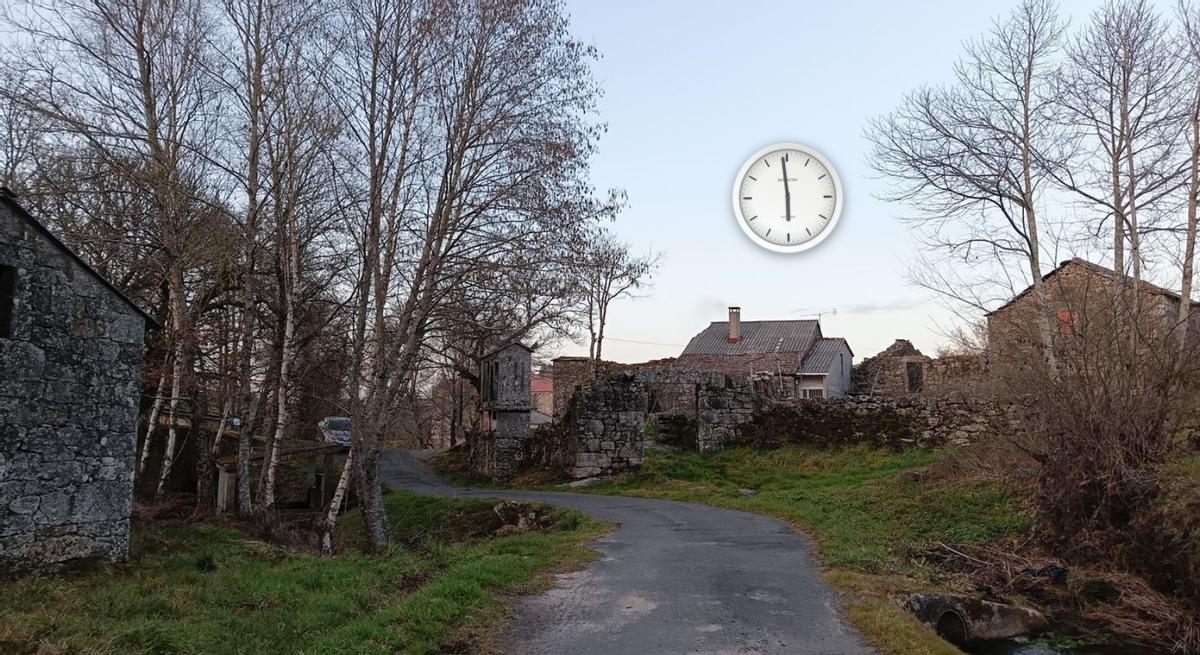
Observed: 5 h 59 min
